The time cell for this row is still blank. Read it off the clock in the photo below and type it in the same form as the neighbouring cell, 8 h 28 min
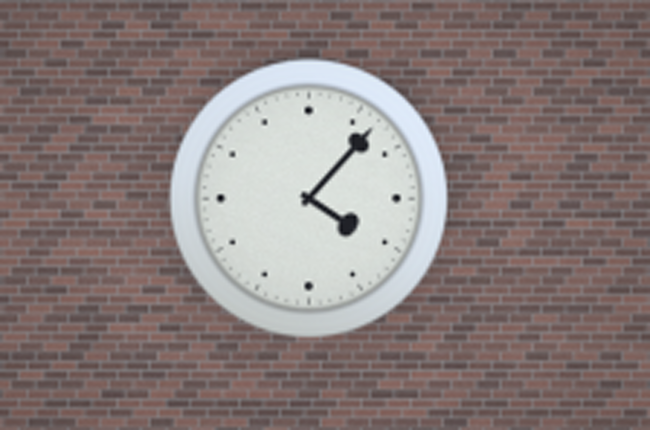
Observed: 4 h 07 min
